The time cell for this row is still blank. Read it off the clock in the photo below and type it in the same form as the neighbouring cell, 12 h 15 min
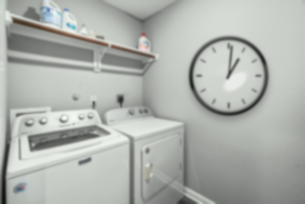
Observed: 1 h 01 min
